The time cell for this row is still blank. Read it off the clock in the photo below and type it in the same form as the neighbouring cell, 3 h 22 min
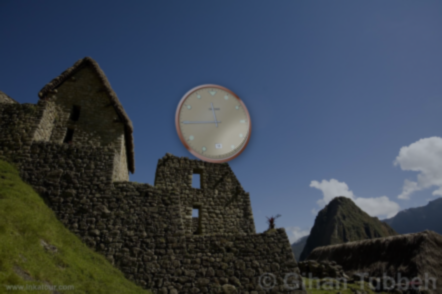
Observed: 11 h 45 min
